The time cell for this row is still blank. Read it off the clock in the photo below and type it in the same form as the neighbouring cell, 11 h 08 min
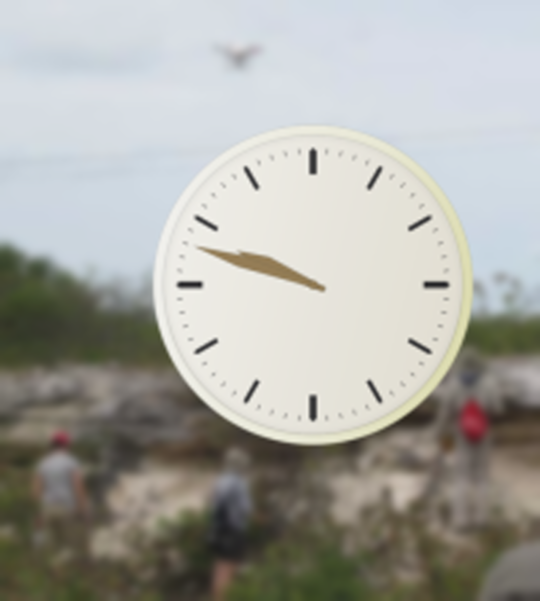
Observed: 9 h 48 min
